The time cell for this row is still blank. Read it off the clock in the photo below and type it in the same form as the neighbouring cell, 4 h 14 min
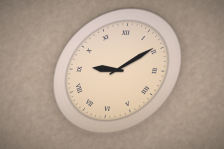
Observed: 9 h 09 min
